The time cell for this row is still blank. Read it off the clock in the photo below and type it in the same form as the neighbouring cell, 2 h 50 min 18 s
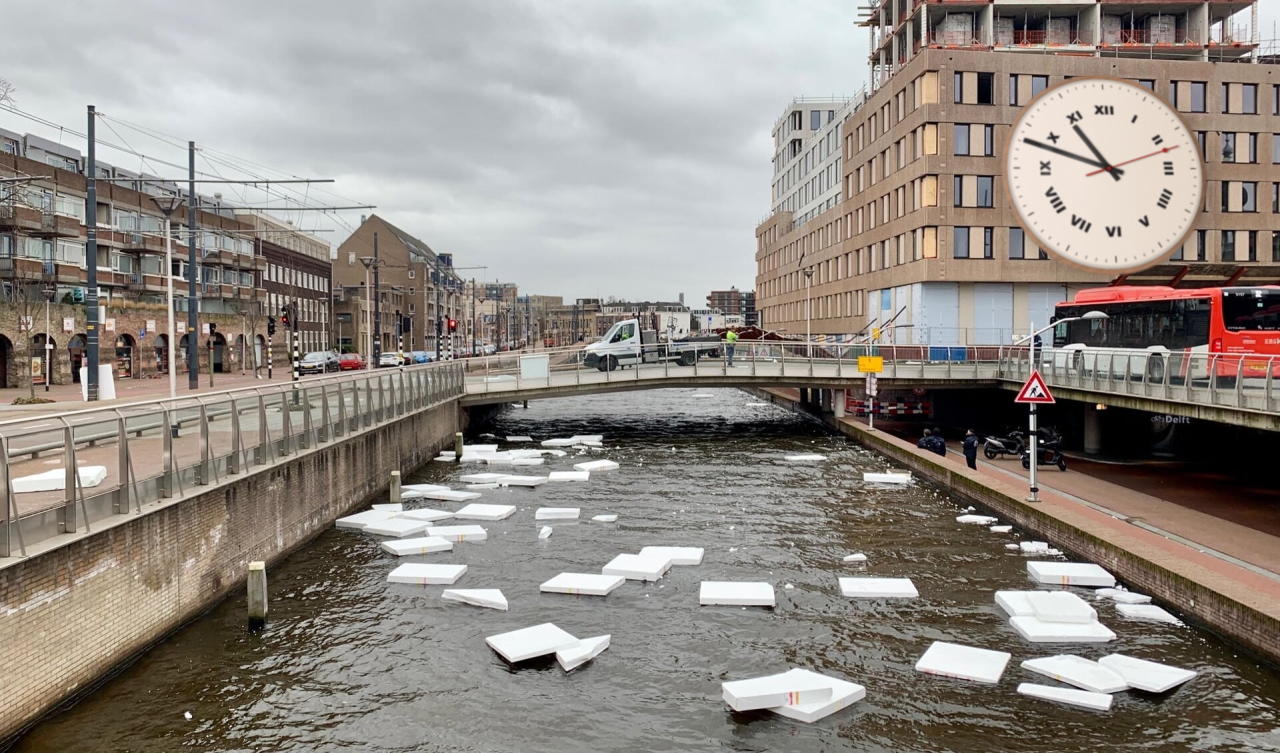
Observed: 10 h 48 min 12 s
